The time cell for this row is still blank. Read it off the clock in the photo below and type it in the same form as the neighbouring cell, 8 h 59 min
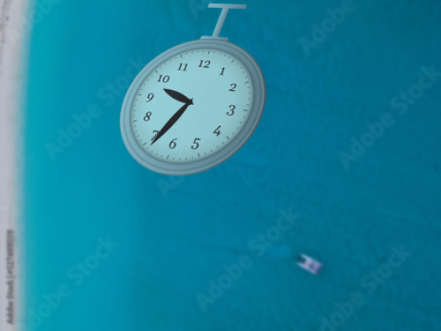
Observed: 9 h 34 min
